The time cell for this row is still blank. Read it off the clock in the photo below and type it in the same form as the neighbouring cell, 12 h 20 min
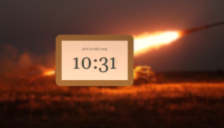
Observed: 10 h 31 min
